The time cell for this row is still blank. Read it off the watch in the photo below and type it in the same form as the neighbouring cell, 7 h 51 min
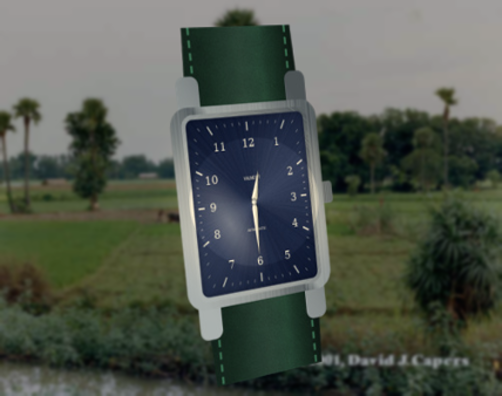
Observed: 12 h 30 min
